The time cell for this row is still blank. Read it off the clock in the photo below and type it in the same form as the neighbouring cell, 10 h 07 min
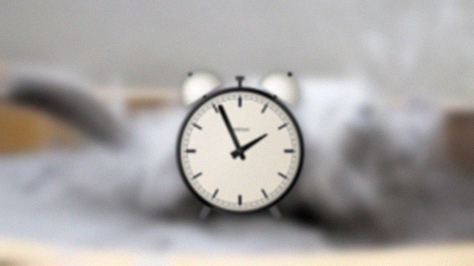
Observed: 1 h 56 min
